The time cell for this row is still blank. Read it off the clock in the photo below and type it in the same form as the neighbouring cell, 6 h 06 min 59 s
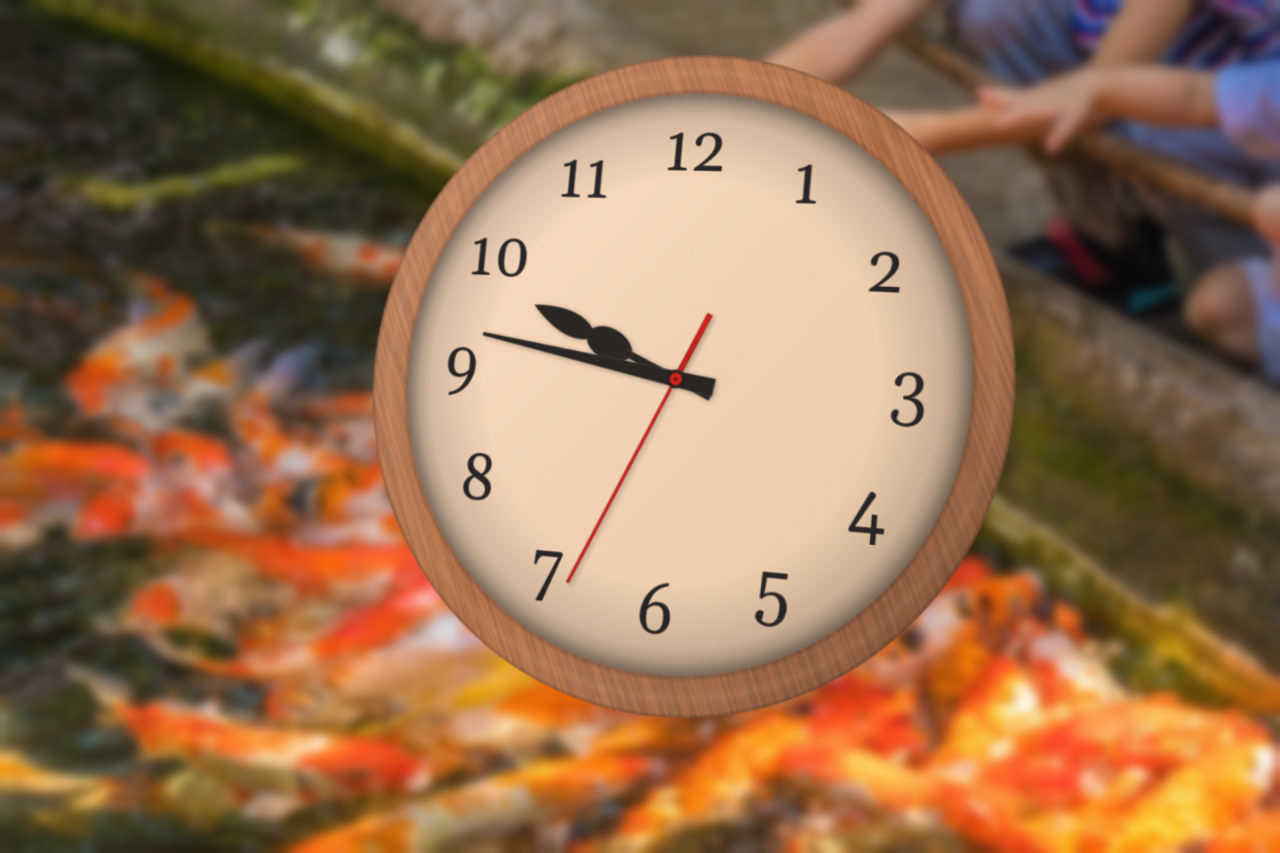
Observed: 9 h 46 min 34 s
